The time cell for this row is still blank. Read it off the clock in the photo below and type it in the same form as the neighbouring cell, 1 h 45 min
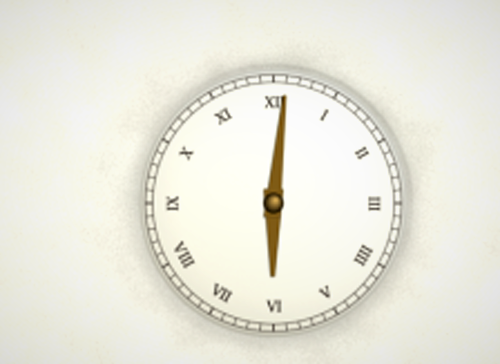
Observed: 6 h 01 min
